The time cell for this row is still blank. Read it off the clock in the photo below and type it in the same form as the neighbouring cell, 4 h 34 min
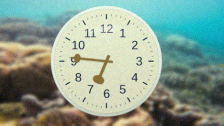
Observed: 6 h 46 min
